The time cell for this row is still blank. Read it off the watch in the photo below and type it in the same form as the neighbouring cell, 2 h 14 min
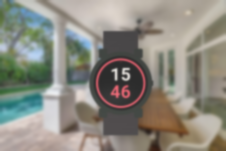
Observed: 15 h 46 min
